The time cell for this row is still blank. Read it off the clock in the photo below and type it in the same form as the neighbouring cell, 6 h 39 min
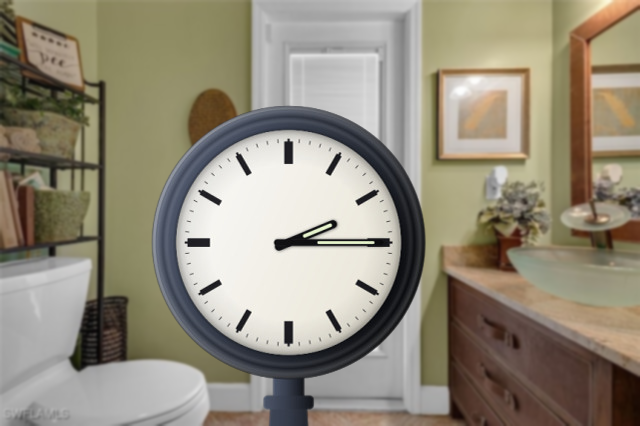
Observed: 2 h 15 min
